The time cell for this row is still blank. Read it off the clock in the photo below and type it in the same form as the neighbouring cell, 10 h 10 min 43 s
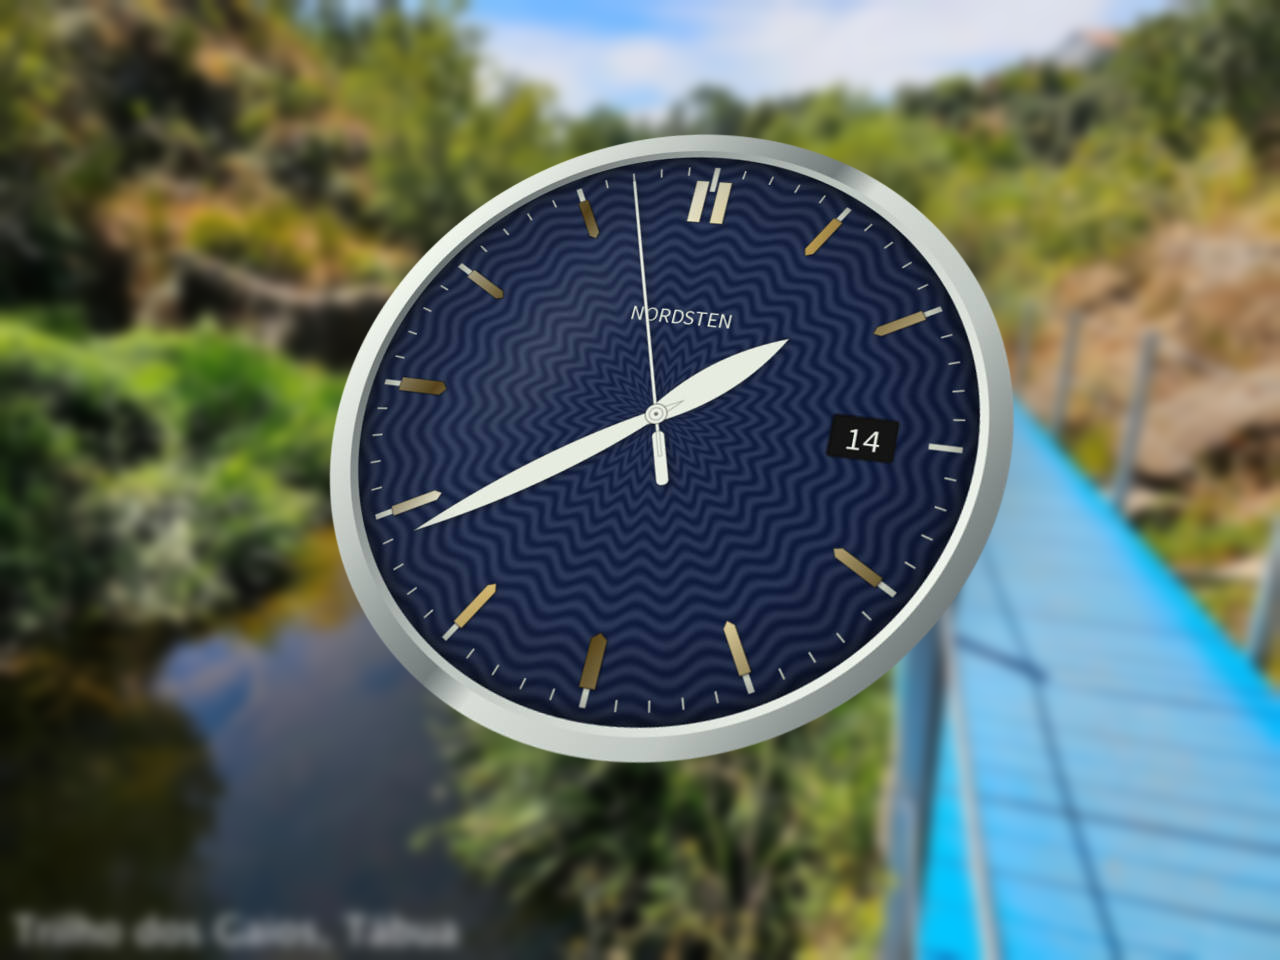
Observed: 1 h 38 min 57 s
